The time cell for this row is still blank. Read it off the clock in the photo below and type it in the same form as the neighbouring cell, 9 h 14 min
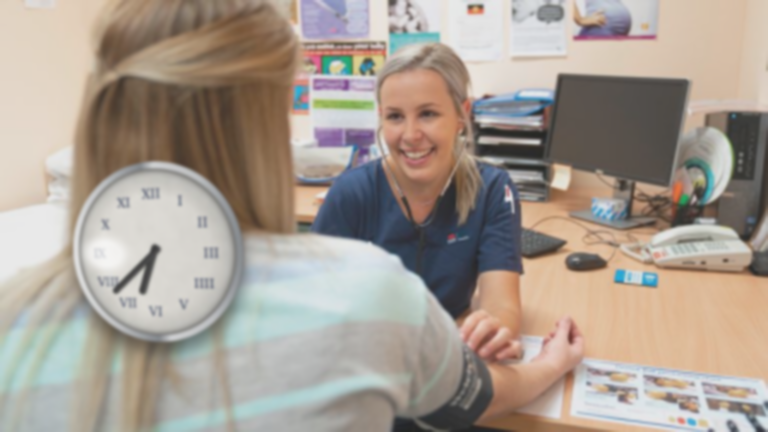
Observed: 6 h 38 min
